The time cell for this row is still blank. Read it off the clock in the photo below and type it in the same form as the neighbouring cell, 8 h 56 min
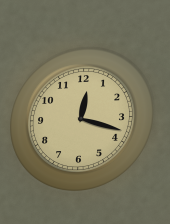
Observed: 12 h 18 min
